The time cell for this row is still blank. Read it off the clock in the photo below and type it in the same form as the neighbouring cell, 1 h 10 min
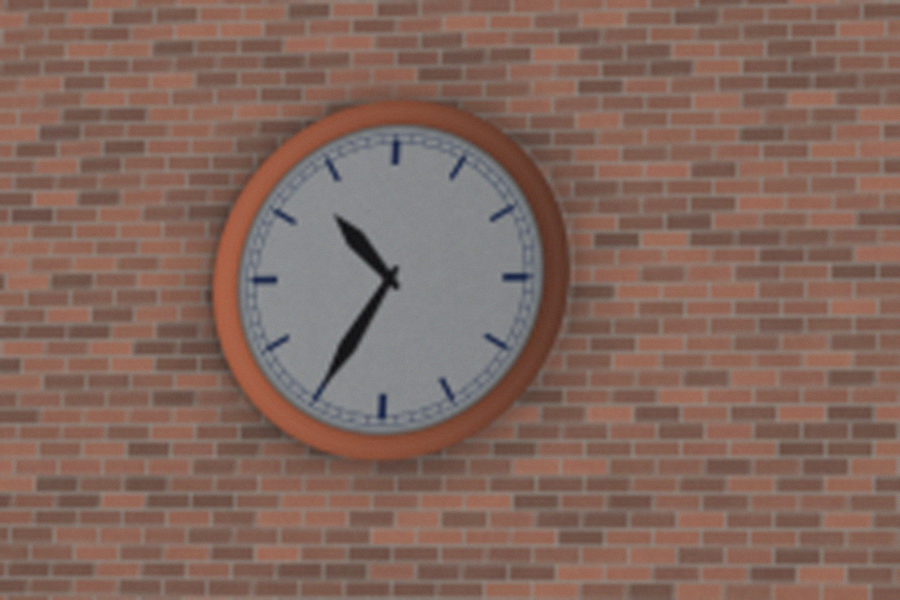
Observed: 10 h 35 min
